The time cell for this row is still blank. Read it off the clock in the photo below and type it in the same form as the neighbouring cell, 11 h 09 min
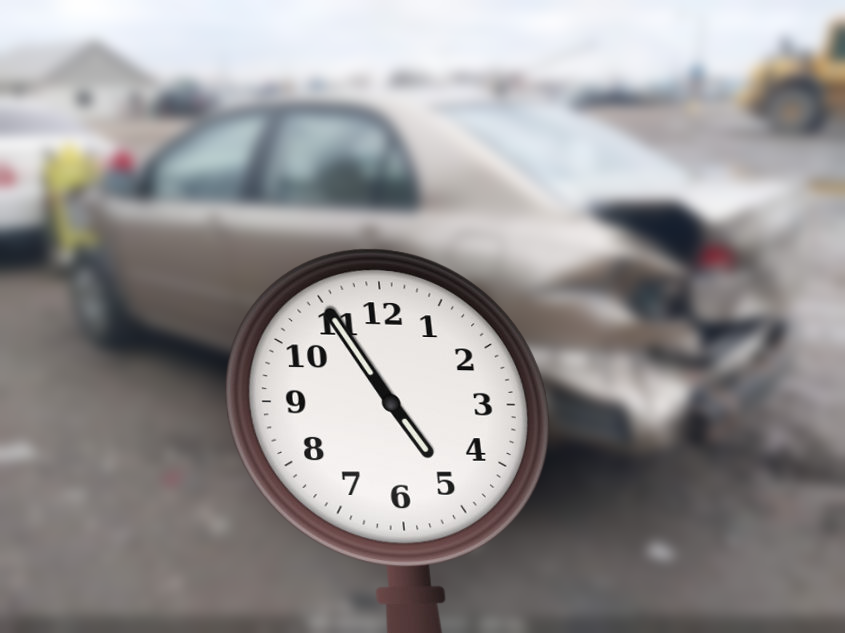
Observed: 4 h 55 min
